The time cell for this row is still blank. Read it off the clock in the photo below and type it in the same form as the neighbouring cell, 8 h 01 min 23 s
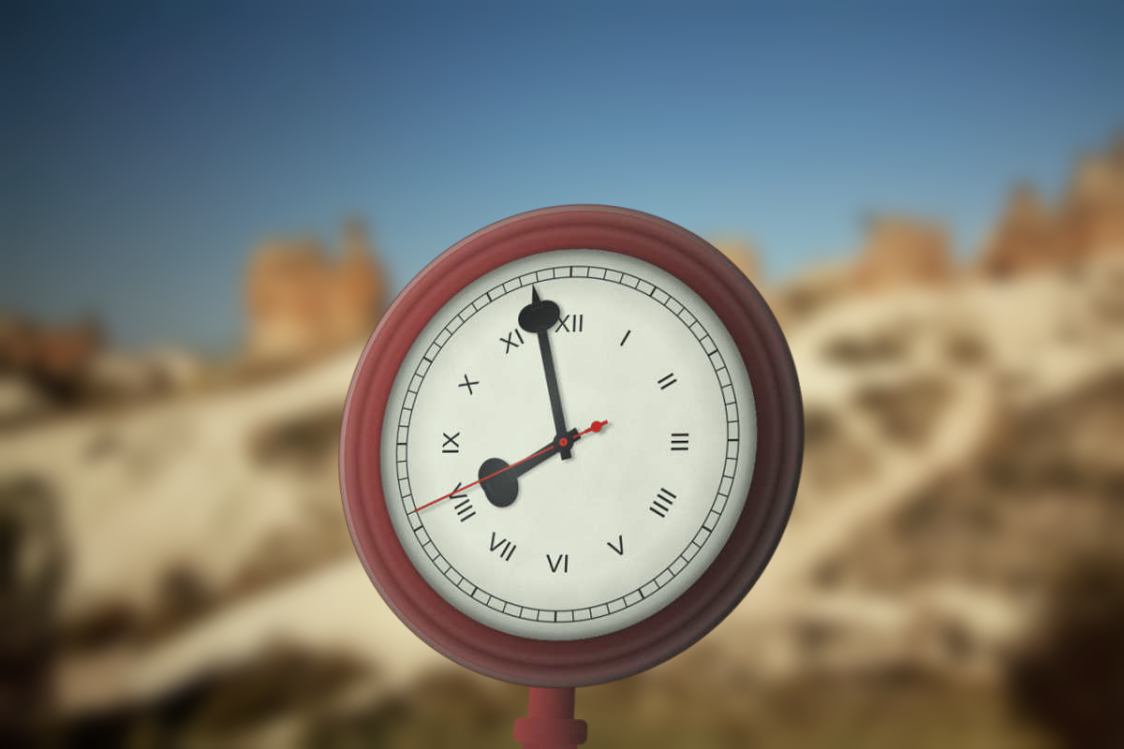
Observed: 7 h 57 min 41 s
